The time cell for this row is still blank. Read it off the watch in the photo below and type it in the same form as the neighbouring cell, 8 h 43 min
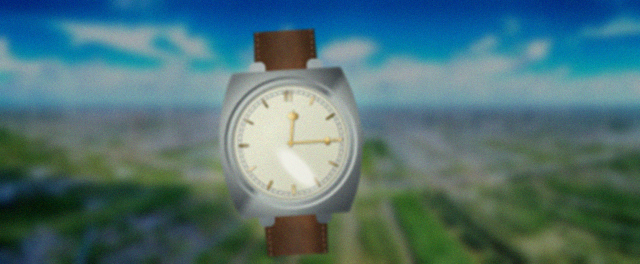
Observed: 12 h 15 min
